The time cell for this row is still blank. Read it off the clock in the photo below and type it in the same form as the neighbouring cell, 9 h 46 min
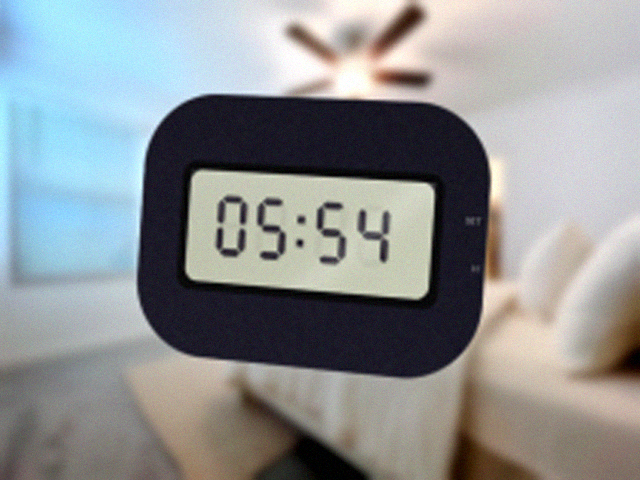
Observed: 5 h 54 min
